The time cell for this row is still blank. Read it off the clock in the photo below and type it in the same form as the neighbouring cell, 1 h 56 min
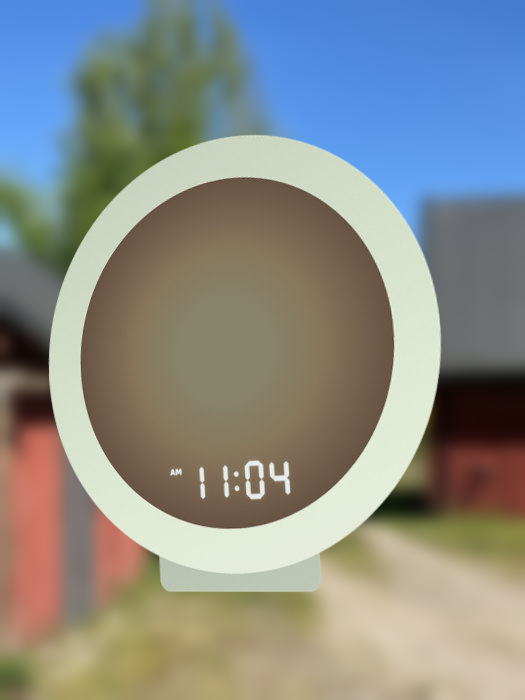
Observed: 11 h 04 min
